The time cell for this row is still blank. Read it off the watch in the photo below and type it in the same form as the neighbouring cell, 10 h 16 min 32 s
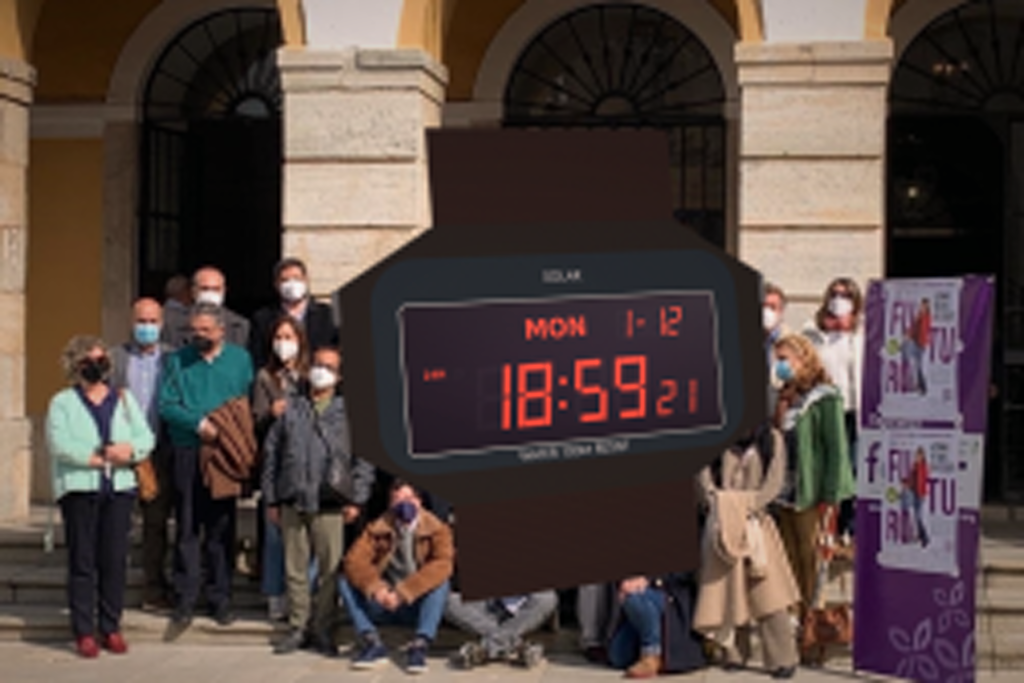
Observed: 18 h 59 min 21 s
